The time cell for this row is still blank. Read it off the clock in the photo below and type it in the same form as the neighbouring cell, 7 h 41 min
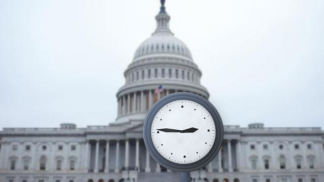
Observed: 2 h 46 min
